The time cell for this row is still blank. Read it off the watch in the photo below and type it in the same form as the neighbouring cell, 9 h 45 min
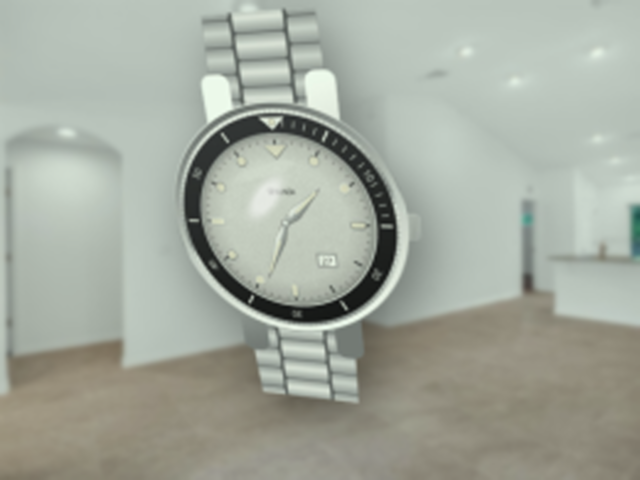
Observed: 1 h 34 min
